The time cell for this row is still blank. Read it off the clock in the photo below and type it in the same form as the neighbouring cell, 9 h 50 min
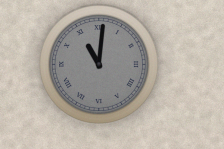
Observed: 11 h 01 min
